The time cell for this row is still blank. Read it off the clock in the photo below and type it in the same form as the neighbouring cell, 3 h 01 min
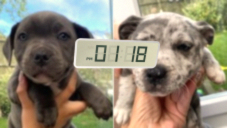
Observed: 1 h 18 min
